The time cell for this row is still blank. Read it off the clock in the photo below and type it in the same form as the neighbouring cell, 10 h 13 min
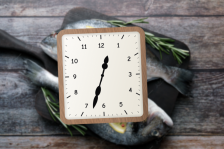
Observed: 12 h 33 min
